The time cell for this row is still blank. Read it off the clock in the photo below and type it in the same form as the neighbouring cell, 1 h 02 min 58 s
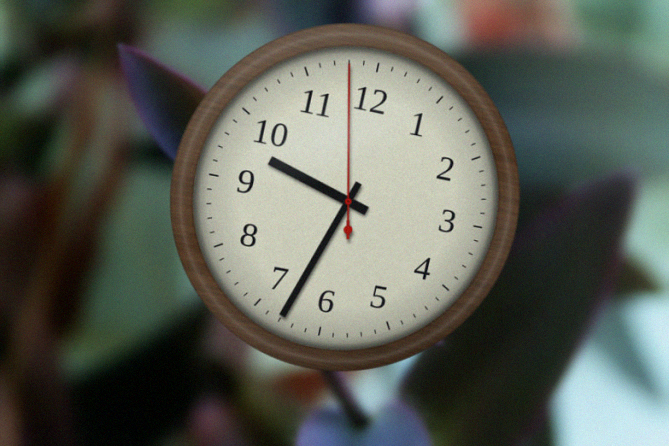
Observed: 9 h 32 min 58 s
